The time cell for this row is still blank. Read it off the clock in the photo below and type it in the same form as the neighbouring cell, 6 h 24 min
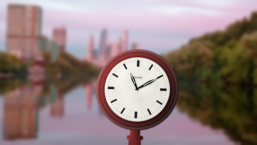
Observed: 11 h 10 min
